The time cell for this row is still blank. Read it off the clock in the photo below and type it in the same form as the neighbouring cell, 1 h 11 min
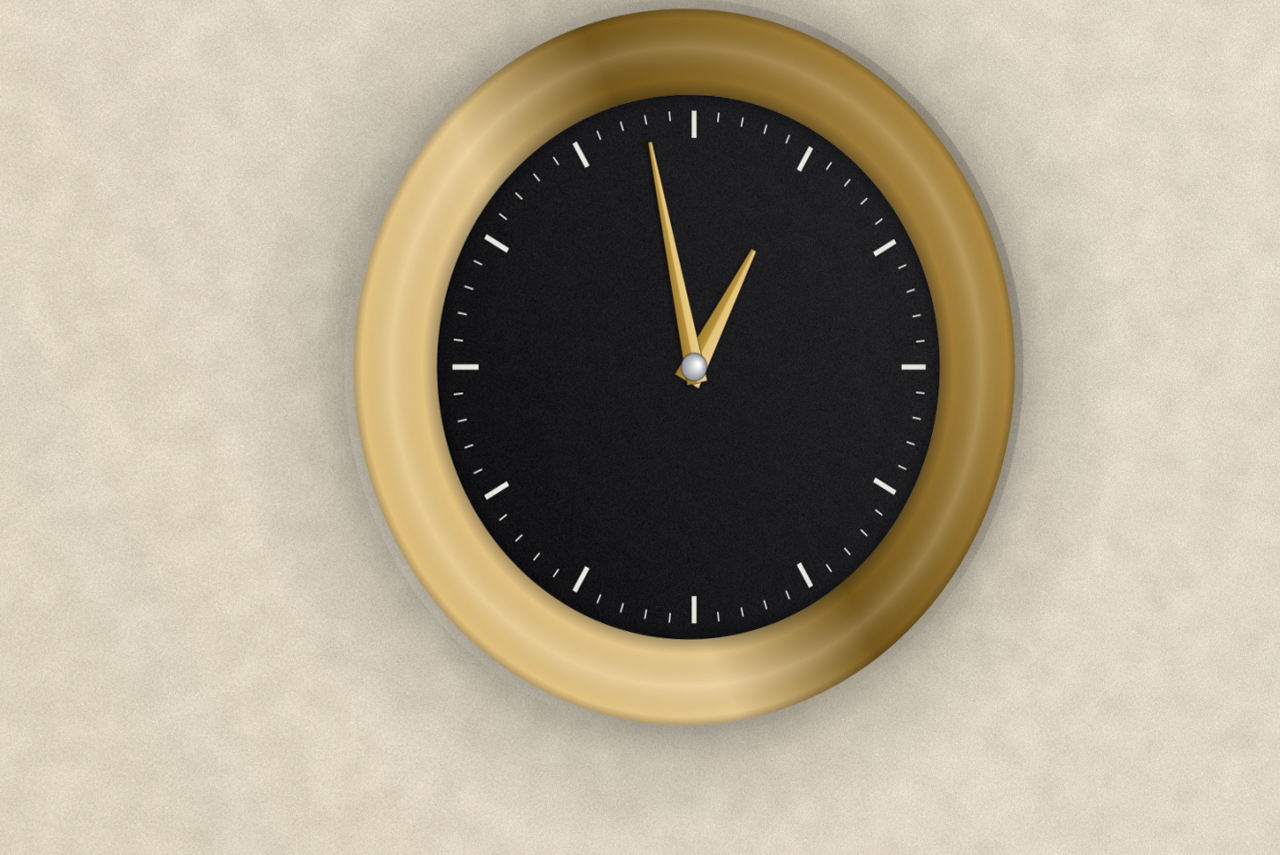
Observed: 12 h 58 min
